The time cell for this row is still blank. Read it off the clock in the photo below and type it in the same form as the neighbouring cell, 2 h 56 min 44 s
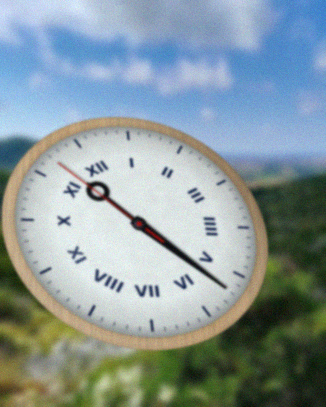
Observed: 11 h 26 min 57 s
